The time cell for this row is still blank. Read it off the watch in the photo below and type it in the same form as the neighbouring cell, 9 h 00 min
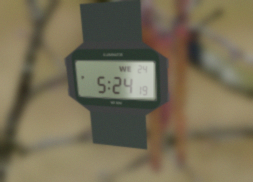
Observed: 5 h 24 min
